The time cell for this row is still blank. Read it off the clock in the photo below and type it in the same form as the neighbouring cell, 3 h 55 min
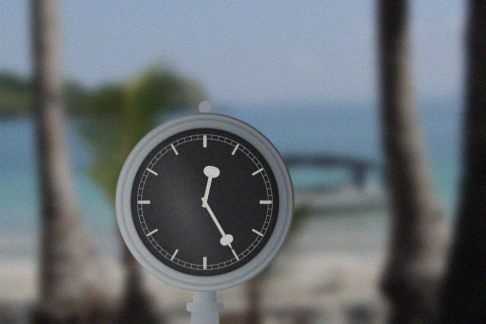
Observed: 12 h 25 min
